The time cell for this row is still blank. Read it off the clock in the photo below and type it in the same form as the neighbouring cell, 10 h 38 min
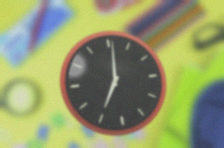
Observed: 7 h 01 min
